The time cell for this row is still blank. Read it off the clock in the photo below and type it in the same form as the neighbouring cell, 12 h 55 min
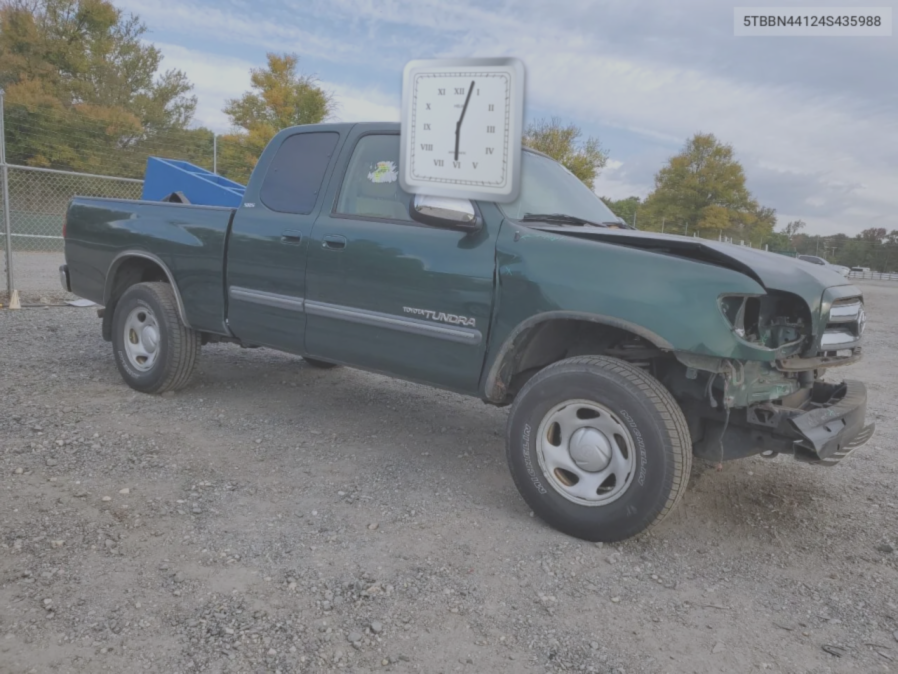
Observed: 6 h 03 min
